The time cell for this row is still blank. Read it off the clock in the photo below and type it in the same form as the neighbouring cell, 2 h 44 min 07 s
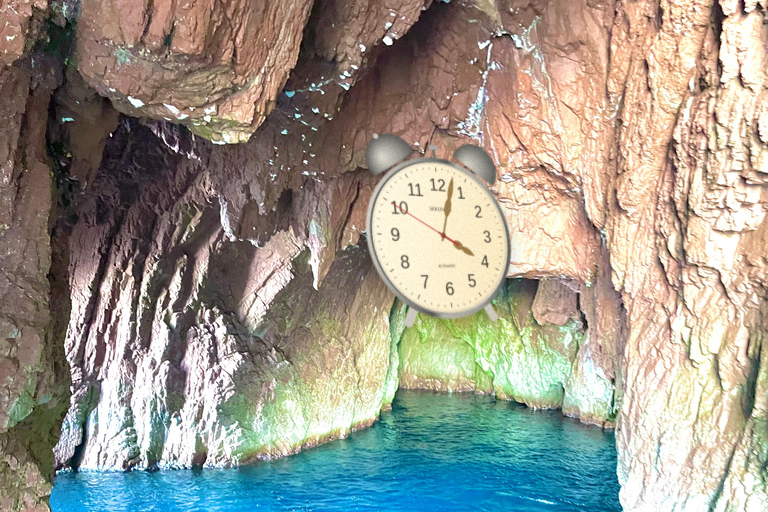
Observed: 4 h 02 min 50 s
